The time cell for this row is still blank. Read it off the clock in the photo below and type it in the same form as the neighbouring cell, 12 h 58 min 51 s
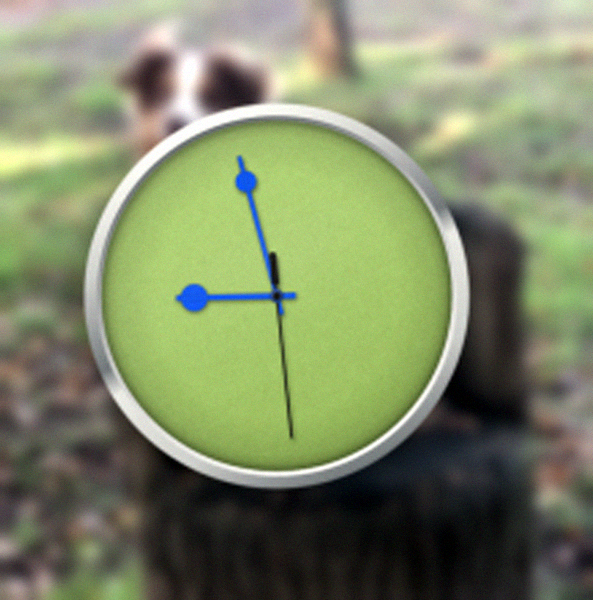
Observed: 8 h 57 min 29 s
